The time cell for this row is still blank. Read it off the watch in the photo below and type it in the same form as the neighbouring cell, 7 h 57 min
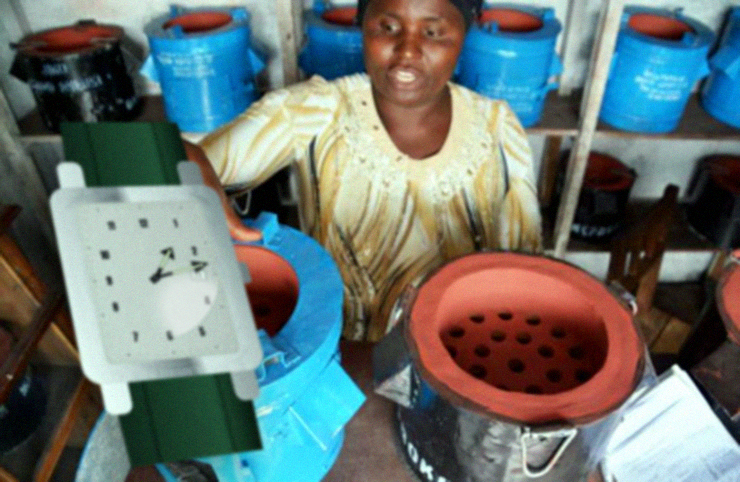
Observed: 1 h 13 min
